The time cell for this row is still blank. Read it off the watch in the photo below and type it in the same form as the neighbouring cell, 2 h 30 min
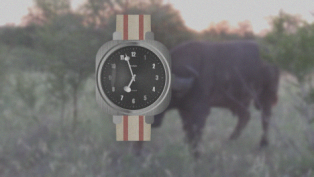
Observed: 6 h 57 min
